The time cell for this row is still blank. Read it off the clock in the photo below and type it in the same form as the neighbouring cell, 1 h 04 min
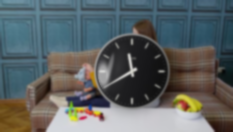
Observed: 11 h 40 min
